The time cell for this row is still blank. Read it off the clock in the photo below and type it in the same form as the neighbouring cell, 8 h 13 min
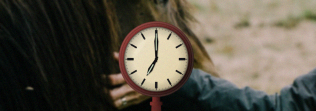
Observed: 7 h 00 min
